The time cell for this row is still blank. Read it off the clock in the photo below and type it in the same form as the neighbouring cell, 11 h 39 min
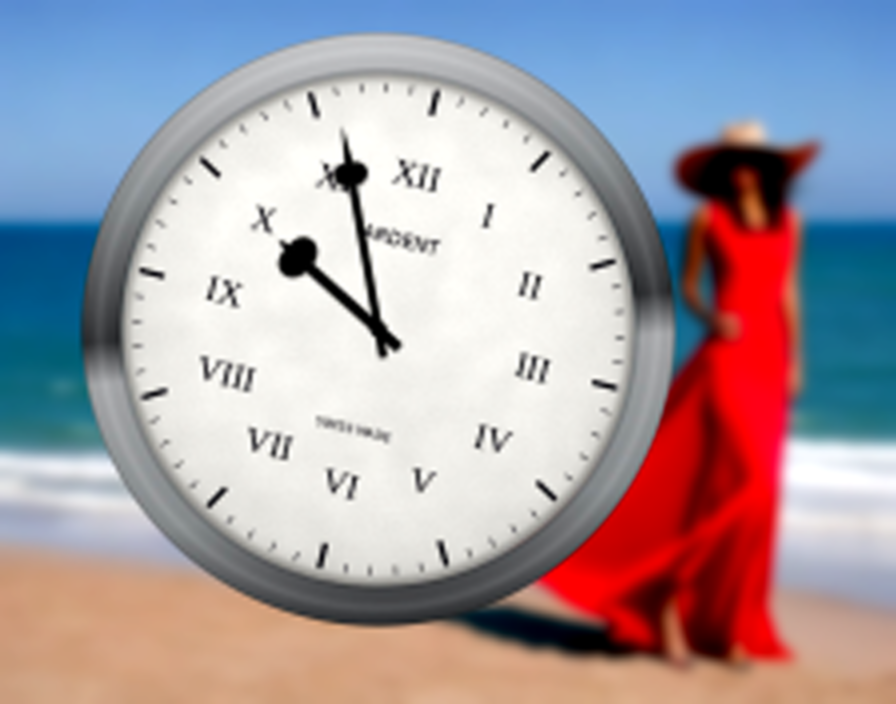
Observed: 9 h 56 min
